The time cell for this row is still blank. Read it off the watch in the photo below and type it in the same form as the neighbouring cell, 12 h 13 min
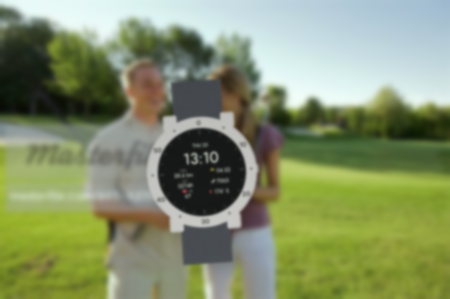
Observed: 13 h 10 min
